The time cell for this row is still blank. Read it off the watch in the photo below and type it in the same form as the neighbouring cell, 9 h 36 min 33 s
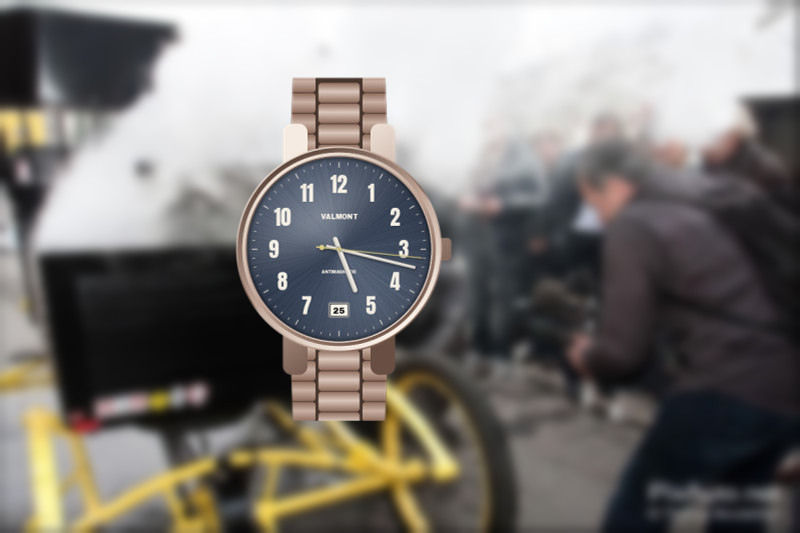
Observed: 5 h 17 min 16 s
